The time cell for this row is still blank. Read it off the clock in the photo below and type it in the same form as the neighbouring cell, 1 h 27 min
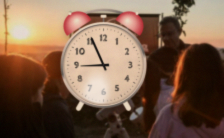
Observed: 8 h 56 min
